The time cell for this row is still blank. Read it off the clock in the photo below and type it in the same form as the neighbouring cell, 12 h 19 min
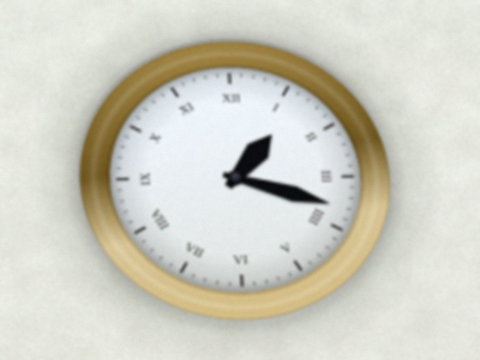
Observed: 1 h 18 min
